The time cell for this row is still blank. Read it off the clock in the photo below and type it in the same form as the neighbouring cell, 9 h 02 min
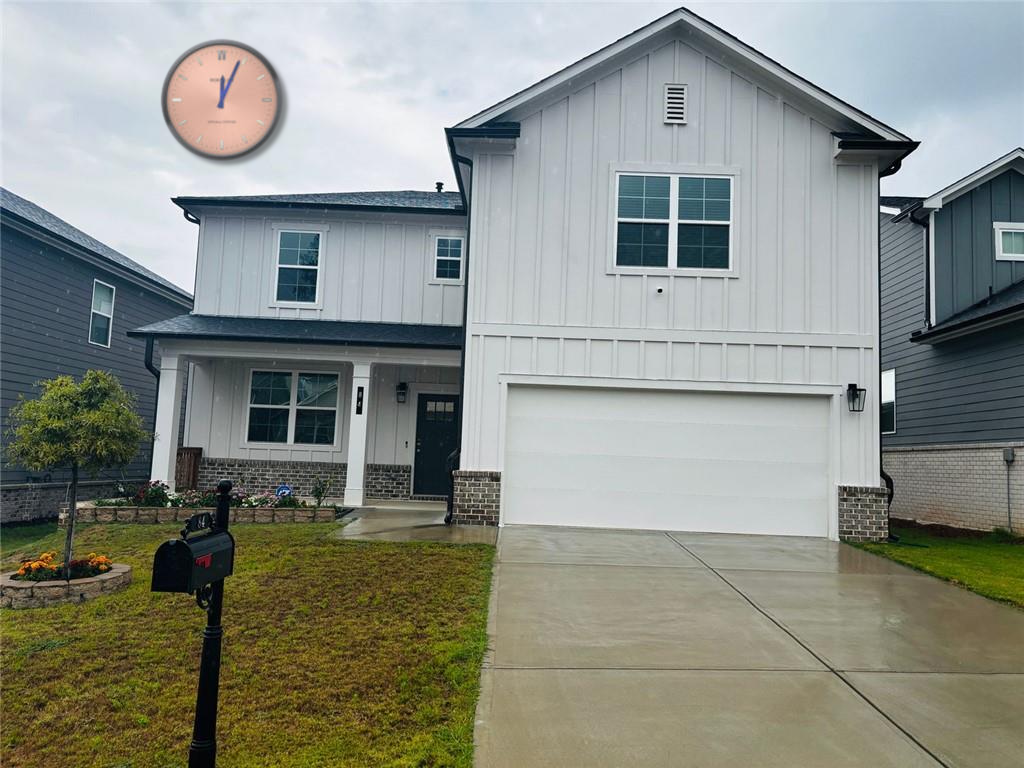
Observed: 12 h 04 min
